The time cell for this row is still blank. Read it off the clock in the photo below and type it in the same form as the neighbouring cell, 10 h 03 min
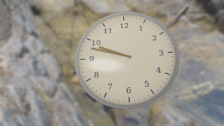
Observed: 9 h 48 min
